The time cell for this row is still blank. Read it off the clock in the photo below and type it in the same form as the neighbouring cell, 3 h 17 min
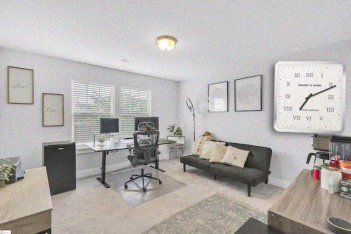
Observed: 7 h 11 min
